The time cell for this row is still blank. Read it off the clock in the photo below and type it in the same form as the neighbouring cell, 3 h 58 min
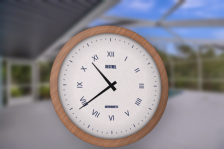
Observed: 10 h 39 min
